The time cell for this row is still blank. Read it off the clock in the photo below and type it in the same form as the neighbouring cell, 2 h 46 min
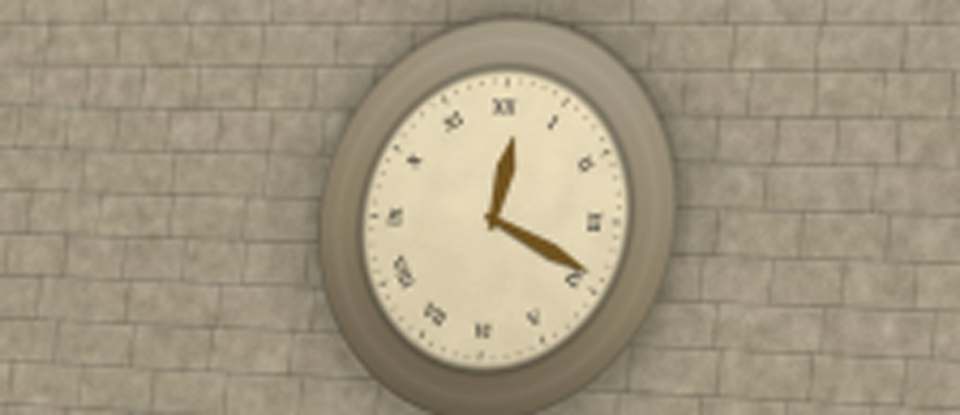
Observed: 12 h 19 min
